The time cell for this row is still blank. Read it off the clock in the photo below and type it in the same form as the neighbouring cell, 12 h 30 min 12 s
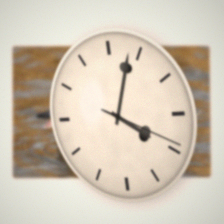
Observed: 4 h 03 min 19 s
